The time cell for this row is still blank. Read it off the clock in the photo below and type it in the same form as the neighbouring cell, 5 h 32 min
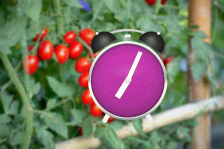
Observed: 7 h 04 min
